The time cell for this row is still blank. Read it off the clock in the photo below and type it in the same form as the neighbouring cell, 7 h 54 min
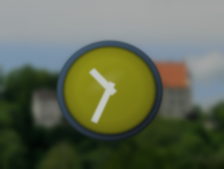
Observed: 10 h 34 min
